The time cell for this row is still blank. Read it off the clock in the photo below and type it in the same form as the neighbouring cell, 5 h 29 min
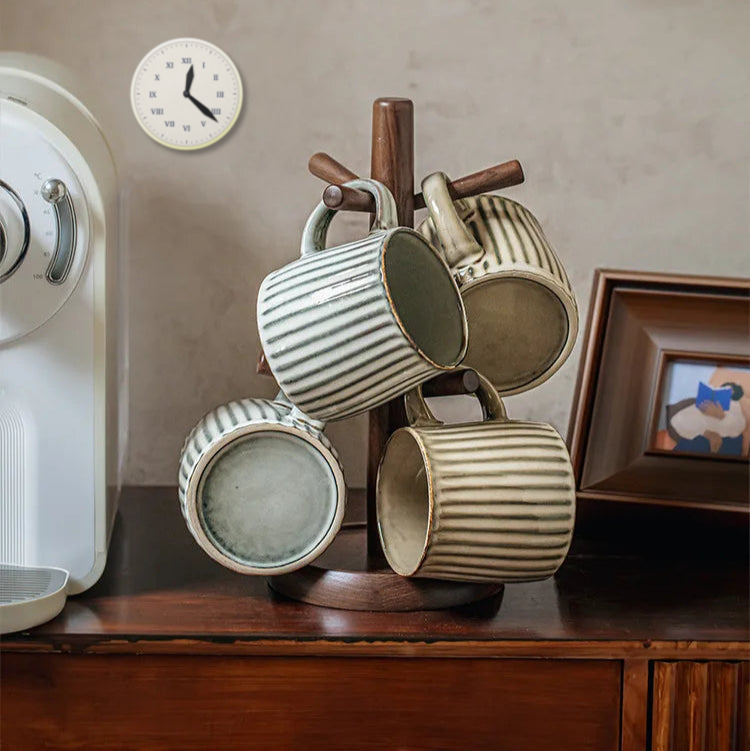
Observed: 12 h 22 min
